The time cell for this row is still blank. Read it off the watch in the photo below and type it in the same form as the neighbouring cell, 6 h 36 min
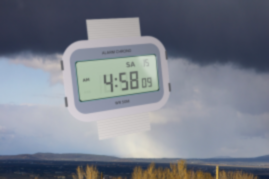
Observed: 4 h 58 min
